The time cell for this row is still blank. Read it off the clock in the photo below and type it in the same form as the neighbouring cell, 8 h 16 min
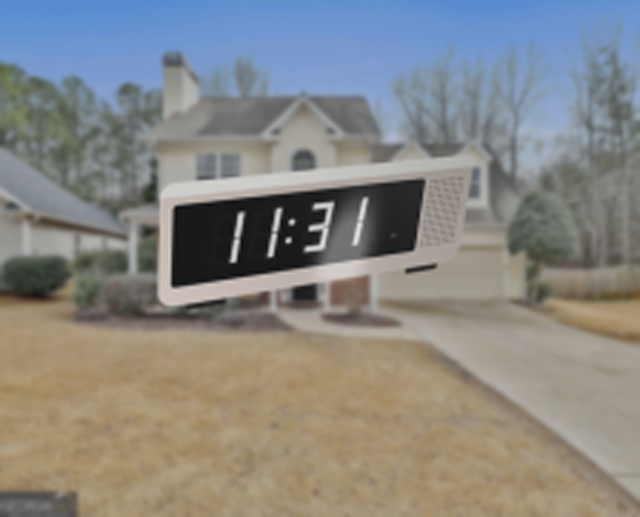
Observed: 11 h 31 min
